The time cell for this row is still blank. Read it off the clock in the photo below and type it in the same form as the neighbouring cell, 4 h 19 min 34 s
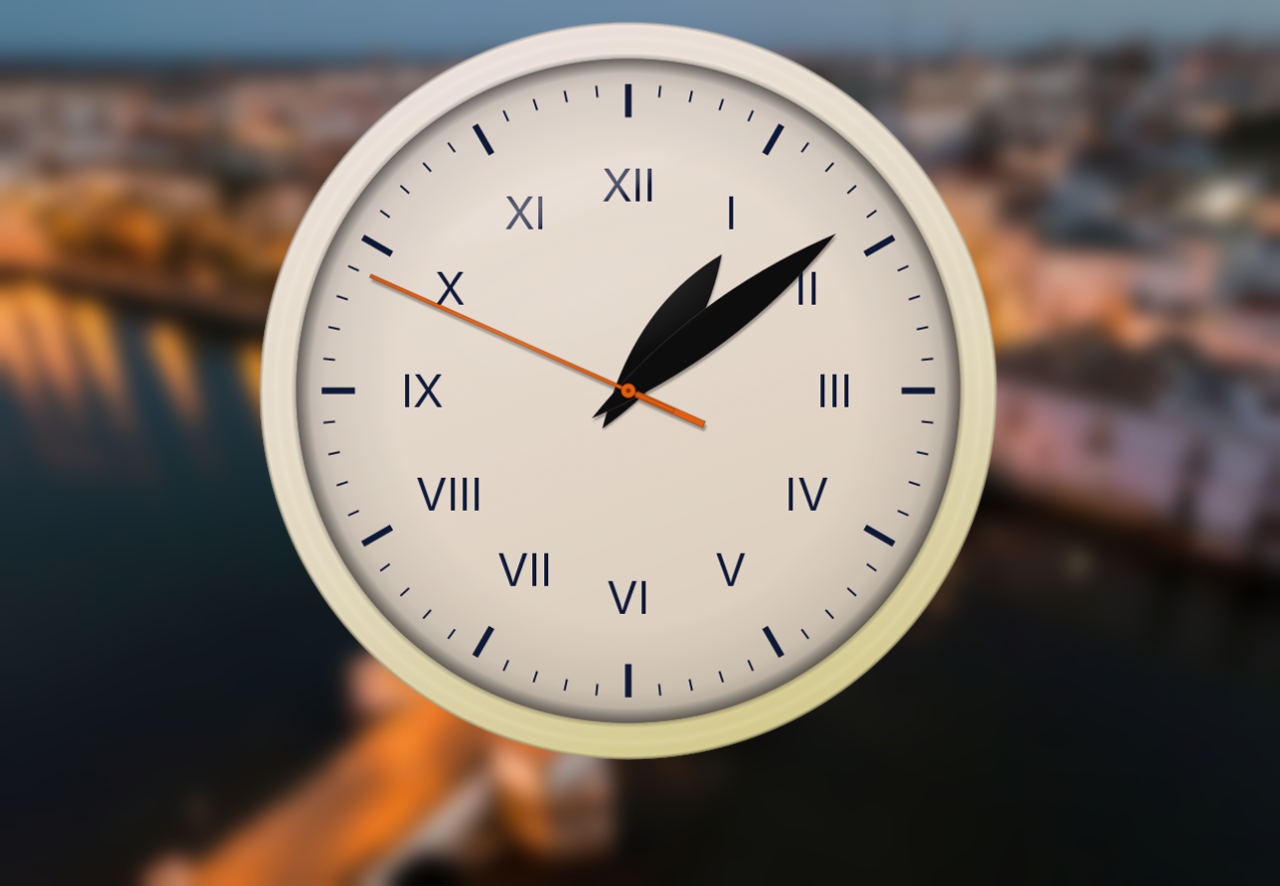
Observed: 1 h 08 min 49 s
